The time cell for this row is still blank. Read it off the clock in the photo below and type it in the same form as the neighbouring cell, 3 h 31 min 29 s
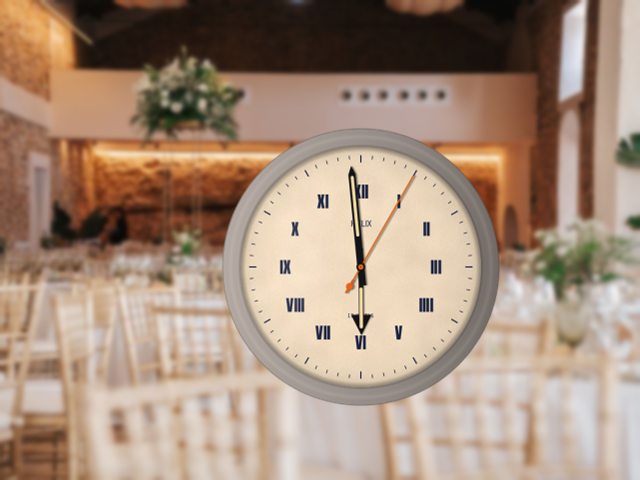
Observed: 5 h 59 min 05 s
